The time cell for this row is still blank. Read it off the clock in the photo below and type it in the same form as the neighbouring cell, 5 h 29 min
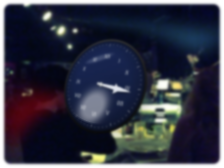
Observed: 3 h 16 min
